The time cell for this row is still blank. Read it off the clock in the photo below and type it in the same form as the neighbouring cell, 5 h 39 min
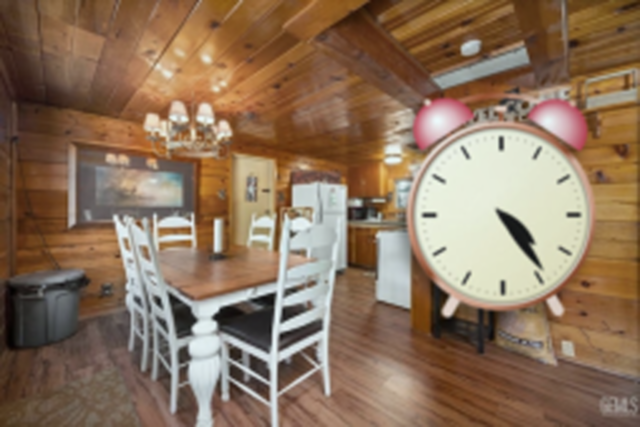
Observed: 4 h 24 min
